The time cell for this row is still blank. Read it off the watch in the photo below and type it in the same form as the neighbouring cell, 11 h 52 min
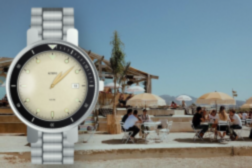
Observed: 1 h 08 min
